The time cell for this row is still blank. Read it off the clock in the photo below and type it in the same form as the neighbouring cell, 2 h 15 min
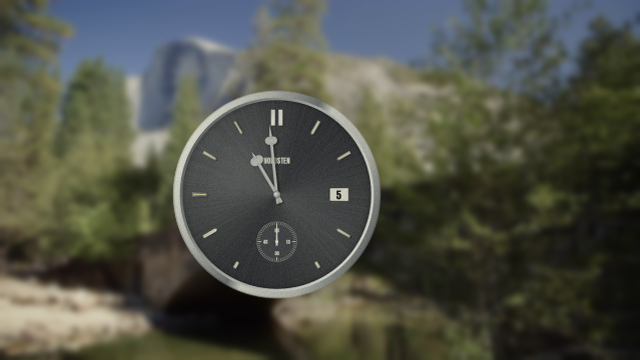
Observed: 10 h 59 min
